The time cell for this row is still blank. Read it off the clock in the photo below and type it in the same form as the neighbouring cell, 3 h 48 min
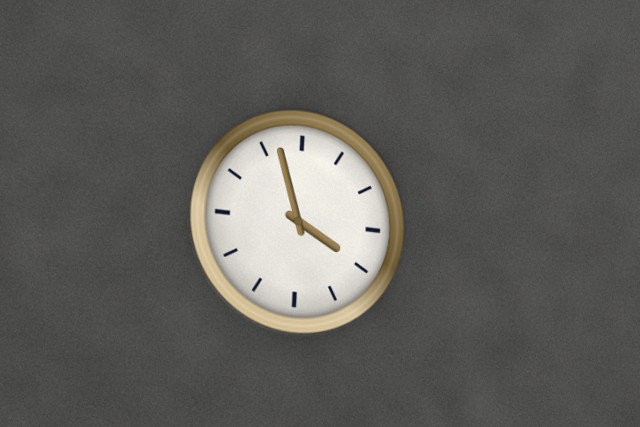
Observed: 3 h 57 min
